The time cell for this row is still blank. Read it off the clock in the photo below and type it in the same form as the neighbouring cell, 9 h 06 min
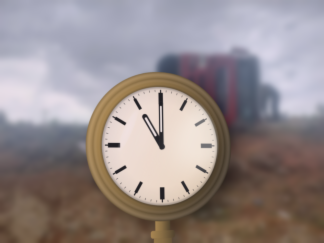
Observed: 11 h 00 min
